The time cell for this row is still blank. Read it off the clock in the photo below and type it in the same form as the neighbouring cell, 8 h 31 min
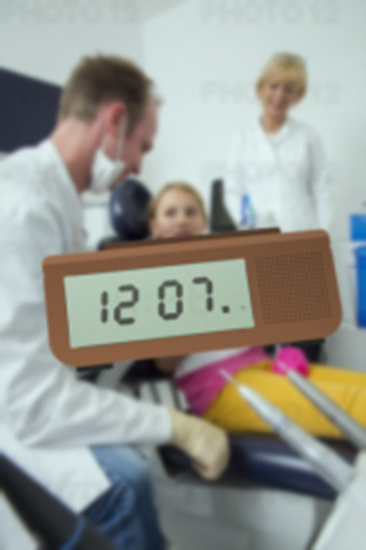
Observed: 12 h 07 min
